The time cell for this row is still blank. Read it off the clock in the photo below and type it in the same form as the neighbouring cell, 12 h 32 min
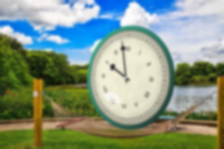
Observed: 9 h 58 min
